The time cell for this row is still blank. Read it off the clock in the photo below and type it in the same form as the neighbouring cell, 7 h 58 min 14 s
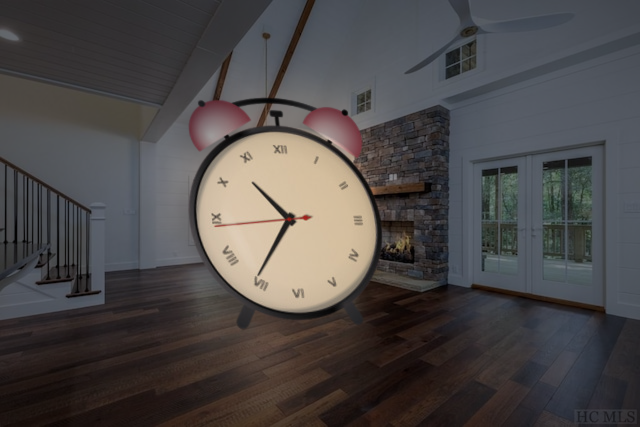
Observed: 10 h 35 min 44 s
